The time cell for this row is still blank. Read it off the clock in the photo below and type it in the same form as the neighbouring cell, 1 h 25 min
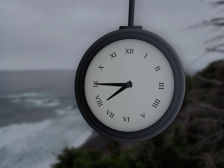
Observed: 7 h 45 min
